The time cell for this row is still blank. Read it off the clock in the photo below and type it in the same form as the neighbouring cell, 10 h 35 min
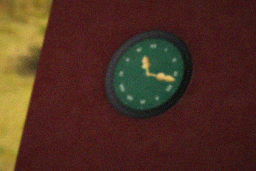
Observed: 11 h 17 min
